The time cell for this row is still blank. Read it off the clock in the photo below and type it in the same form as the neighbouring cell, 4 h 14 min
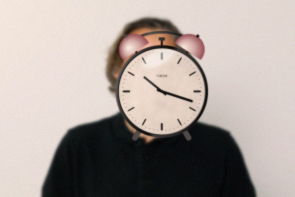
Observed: 10 h 18 min
